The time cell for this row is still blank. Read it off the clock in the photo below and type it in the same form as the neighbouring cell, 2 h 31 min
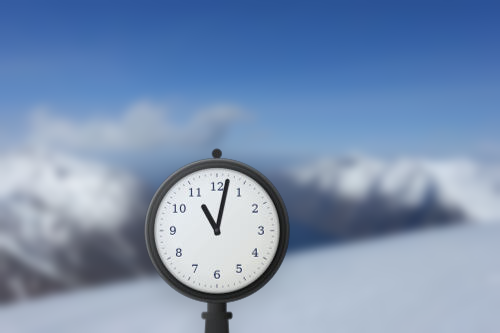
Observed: 11 h 02 min
